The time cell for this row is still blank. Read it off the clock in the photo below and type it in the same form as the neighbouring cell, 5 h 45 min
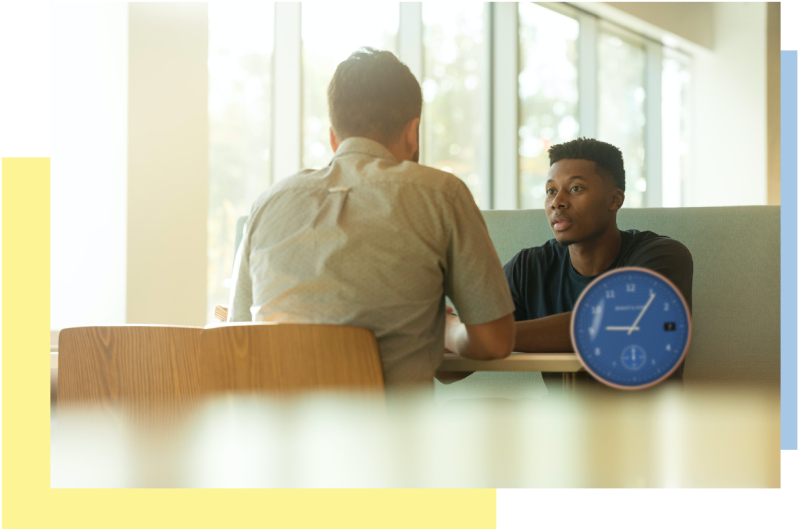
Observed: 9 h 06 min
